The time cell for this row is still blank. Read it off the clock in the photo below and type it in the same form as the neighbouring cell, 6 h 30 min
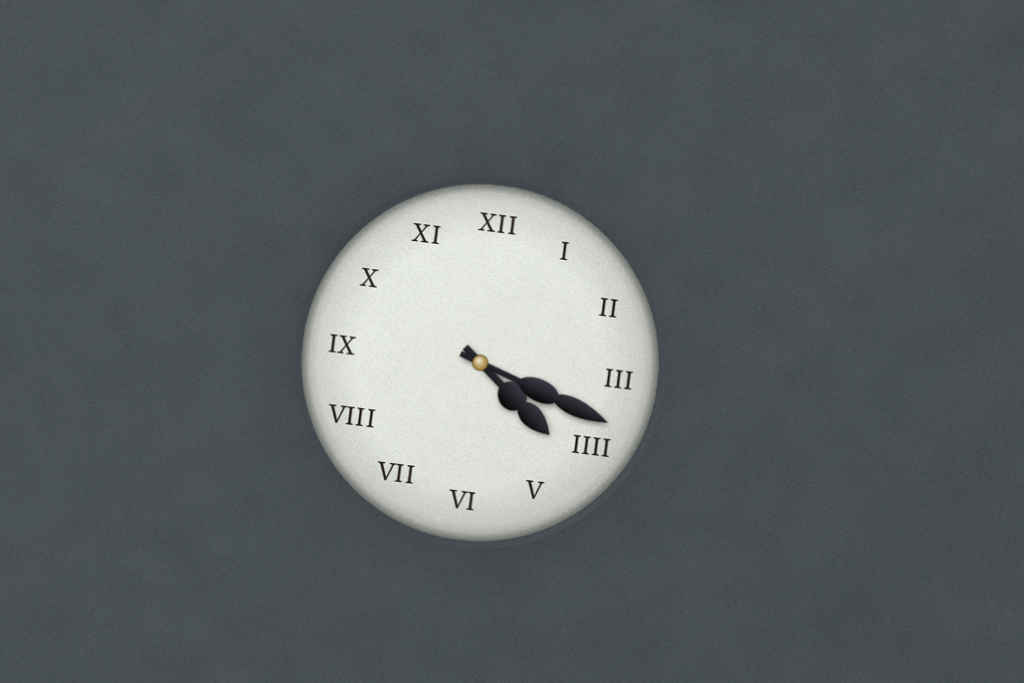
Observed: 4 h 18 min
